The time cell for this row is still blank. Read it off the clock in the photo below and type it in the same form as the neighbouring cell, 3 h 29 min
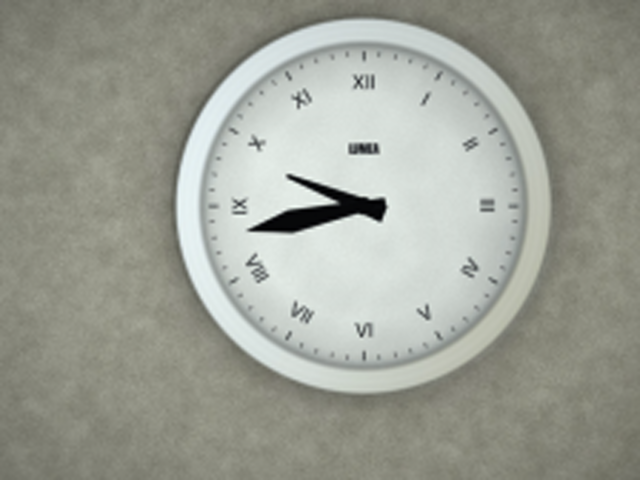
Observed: 9 h 43 min
